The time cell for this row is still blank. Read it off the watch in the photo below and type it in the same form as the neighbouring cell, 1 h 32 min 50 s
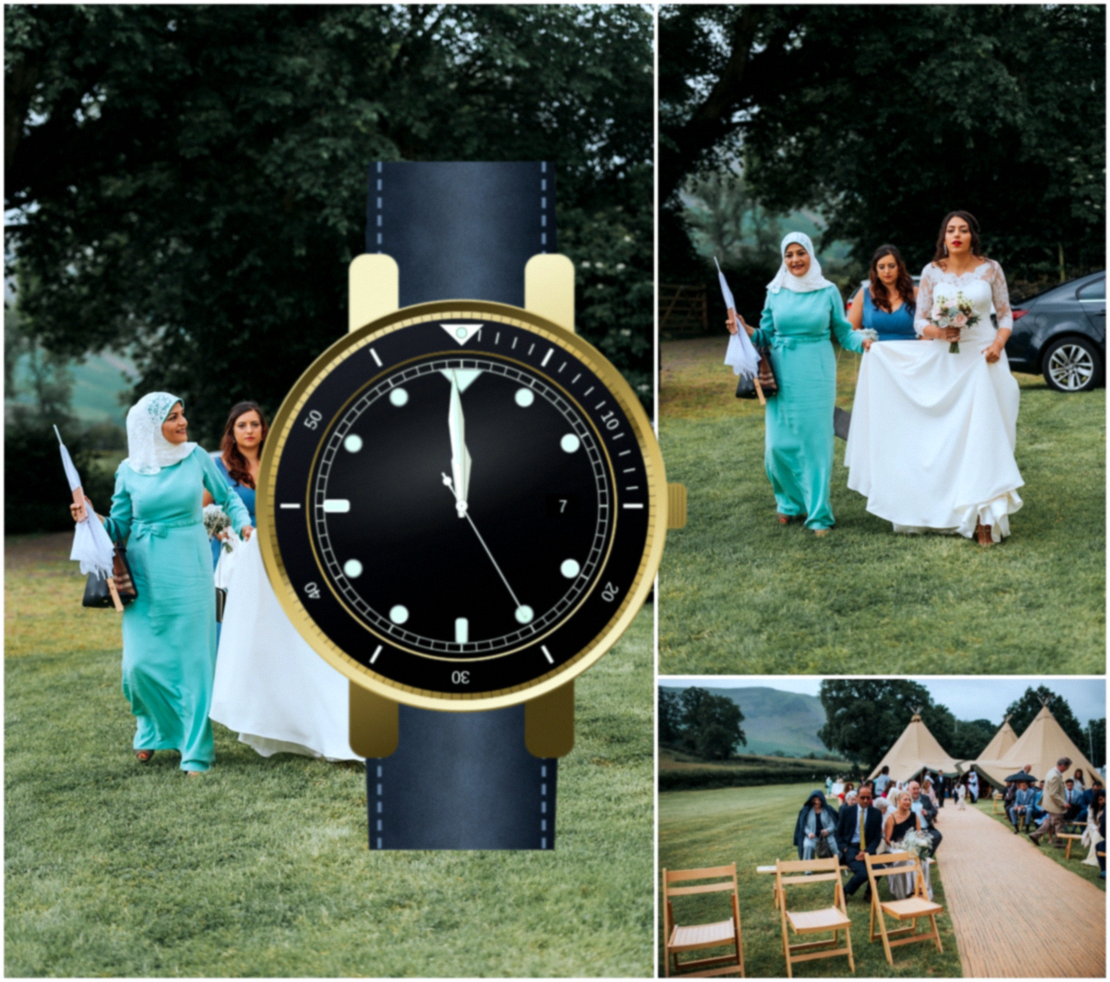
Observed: 11 h 59 min 25 s
